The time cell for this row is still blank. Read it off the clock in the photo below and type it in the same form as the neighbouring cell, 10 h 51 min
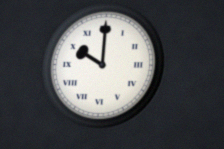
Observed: 10 h 00 min
